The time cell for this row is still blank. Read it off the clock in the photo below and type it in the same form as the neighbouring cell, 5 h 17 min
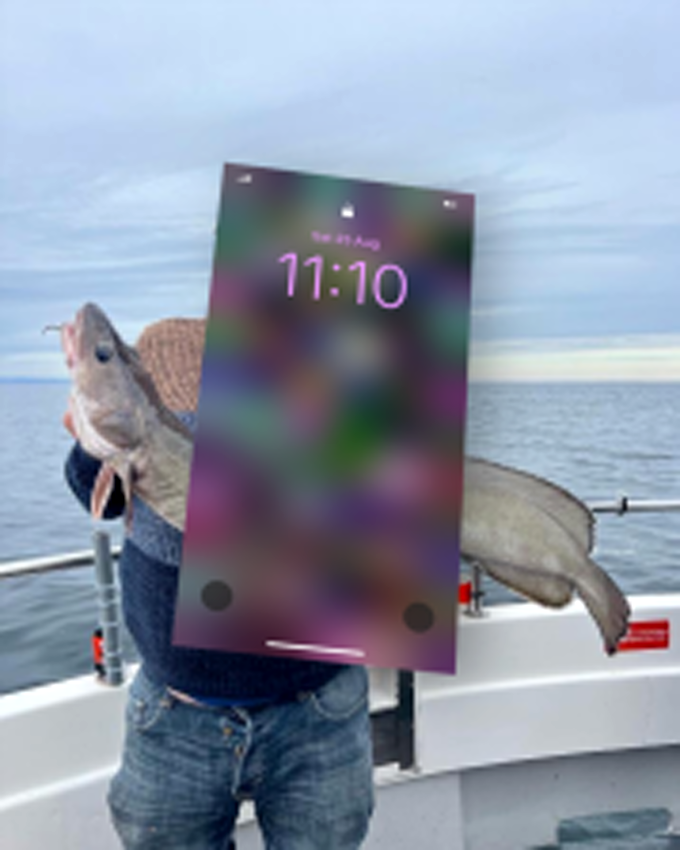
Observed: 11 h 10 min
